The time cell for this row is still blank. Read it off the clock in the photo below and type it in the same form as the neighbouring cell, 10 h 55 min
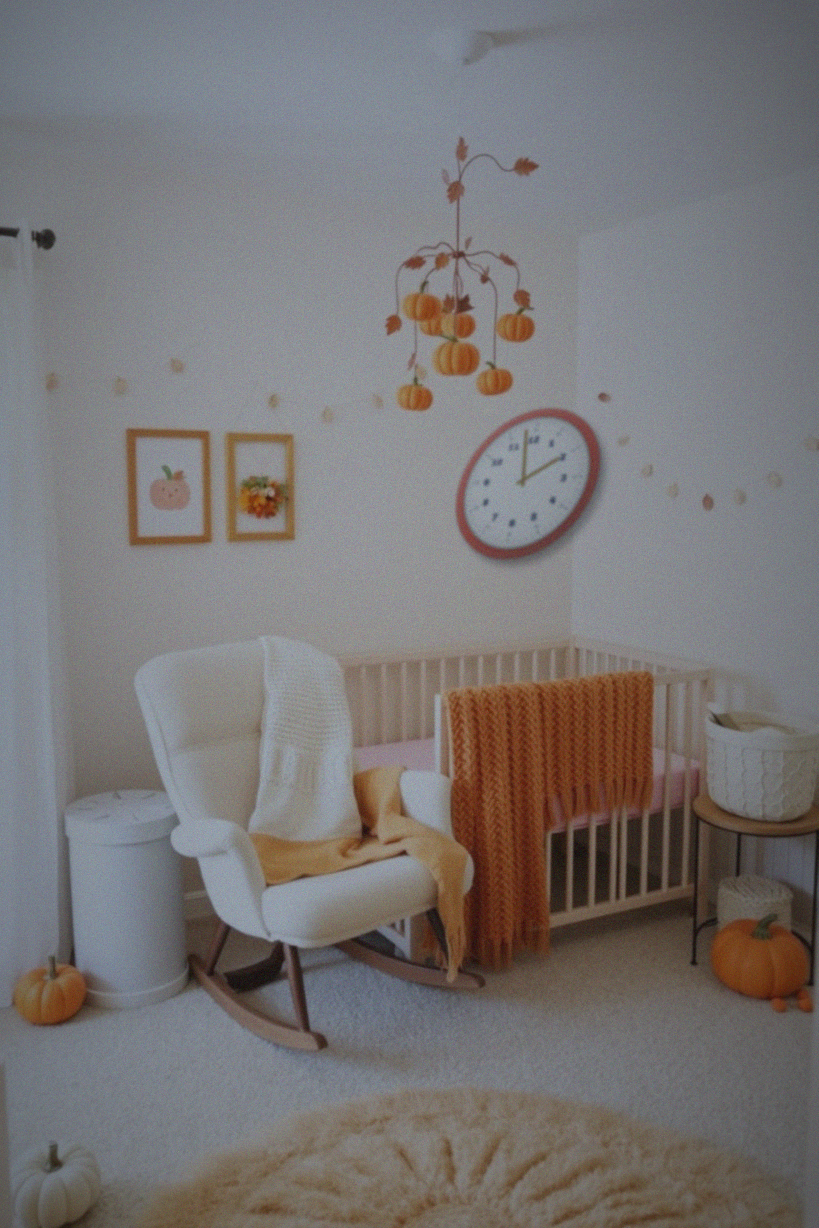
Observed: 1 h 58 min
